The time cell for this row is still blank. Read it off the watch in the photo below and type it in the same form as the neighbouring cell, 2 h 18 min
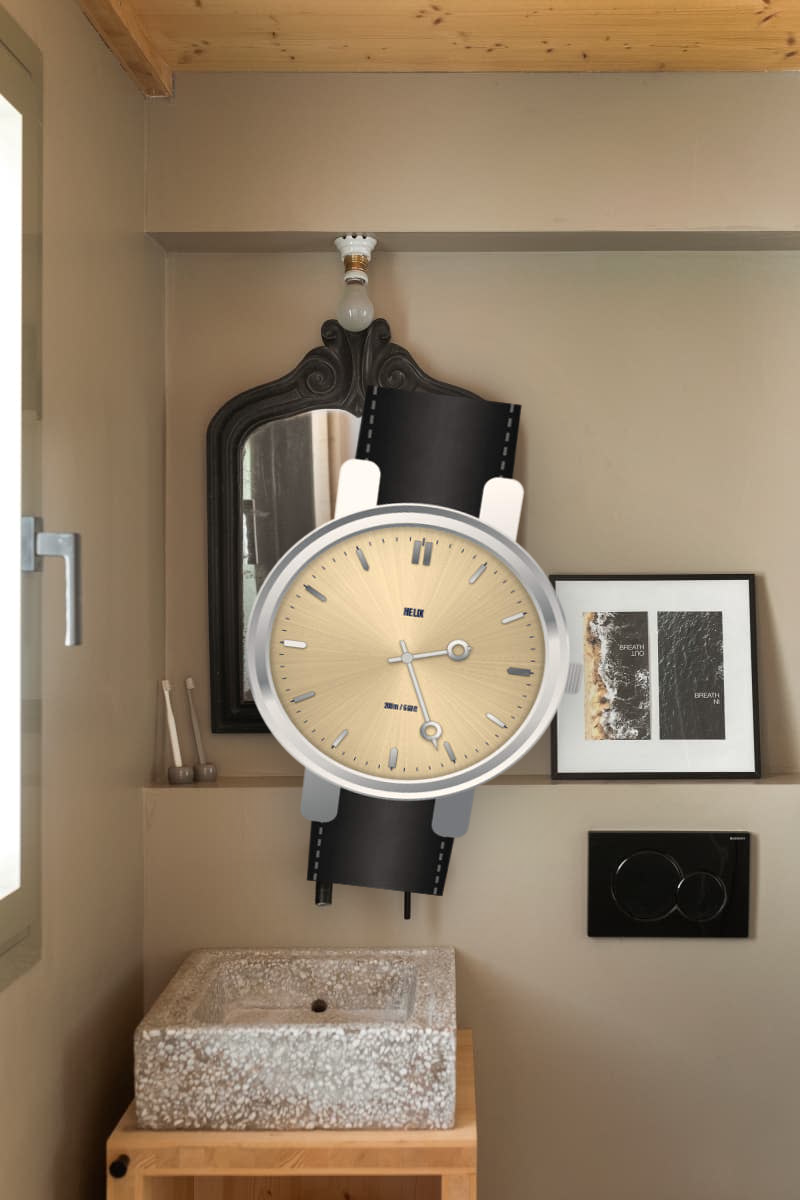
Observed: 2 h 26 min
